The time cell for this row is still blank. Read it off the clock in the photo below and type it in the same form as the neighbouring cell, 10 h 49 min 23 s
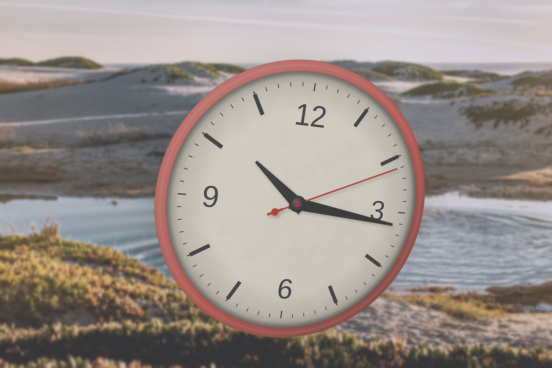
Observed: 10 h 16 min 11 s
